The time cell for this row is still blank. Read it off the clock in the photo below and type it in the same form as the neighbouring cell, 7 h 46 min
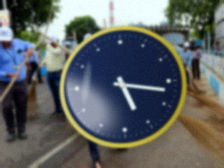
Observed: 5 h 17 min
